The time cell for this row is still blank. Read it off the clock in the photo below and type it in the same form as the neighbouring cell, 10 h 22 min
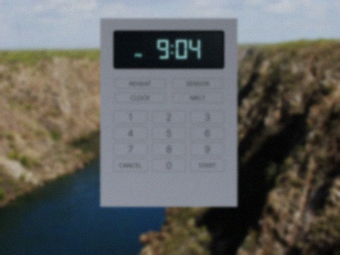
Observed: 9 h 04 min
